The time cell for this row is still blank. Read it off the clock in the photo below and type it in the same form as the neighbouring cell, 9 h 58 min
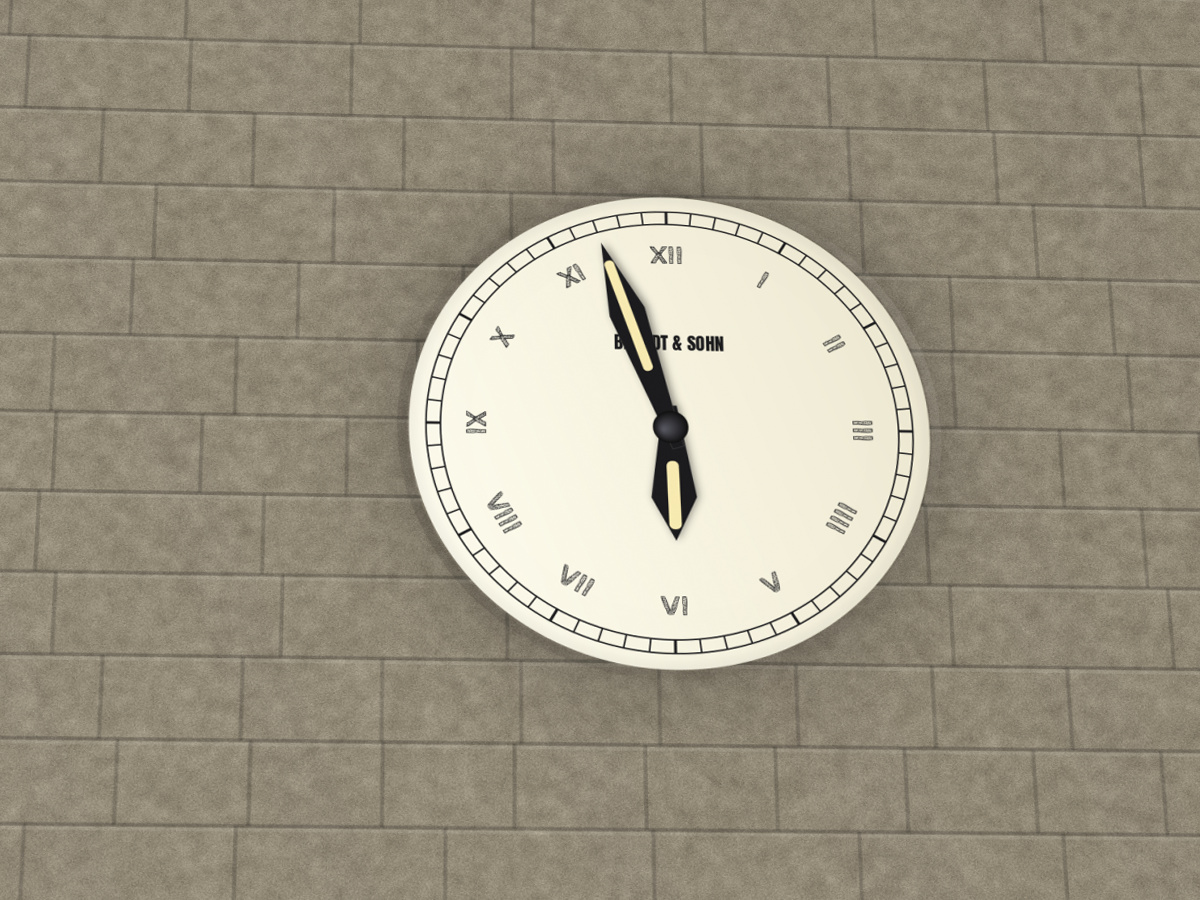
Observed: 5 h 57 min
